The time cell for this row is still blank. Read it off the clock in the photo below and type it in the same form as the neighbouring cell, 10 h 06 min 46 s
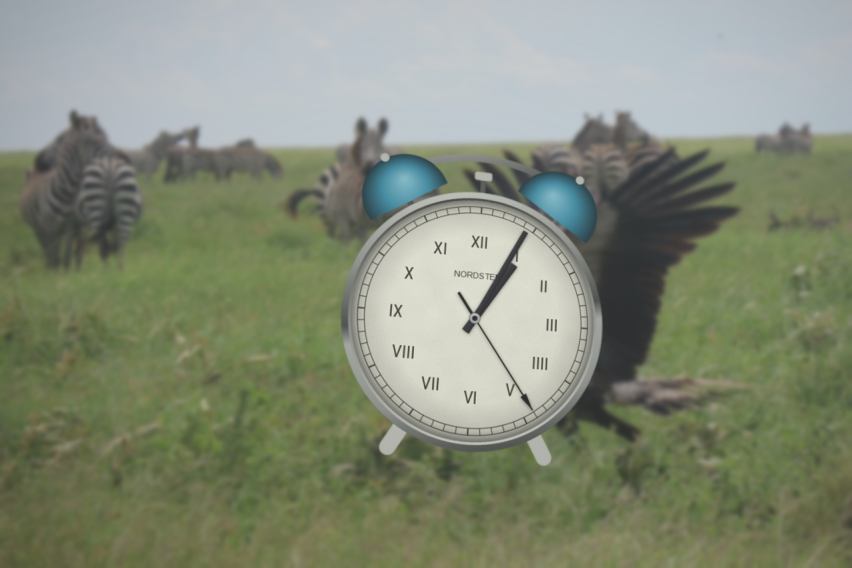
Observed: 1 h 04 min 24 s
